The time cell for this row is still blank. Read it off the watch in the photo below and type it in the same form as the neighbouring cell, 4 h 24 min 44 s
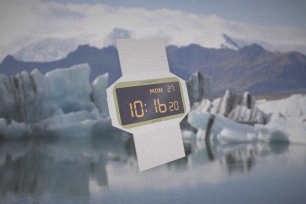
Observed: 10 h 16 min 20 s
